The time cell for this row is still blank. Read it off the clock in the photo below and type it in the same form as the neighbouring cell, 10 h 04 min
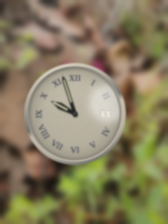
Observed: 9 h 57 min
